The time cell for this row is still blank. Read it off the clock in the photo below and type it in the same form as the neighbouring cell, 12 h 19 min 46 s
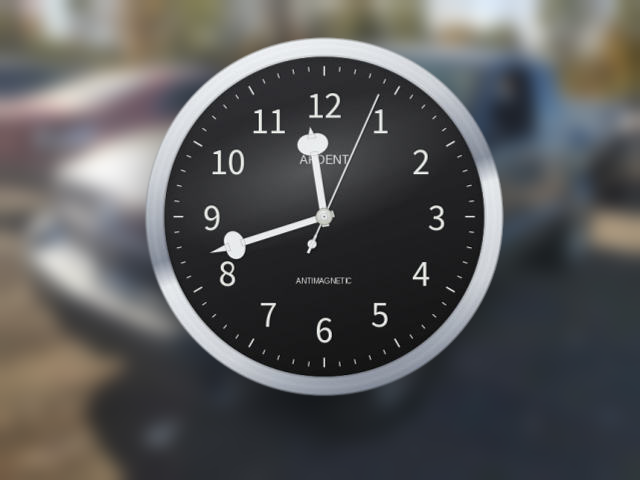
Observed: 11 h 42 min 04 s
